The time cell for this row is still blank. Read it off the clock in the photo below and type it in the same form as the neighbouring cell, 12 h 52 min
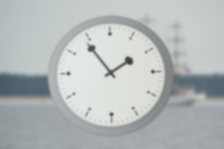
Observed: 1 h 54 min
